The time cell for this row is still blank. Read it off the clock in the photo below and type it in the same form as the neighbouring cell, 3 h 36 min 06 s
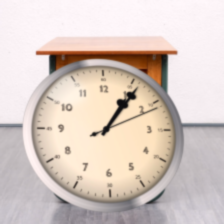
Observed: 1 h 06 min 11 s
